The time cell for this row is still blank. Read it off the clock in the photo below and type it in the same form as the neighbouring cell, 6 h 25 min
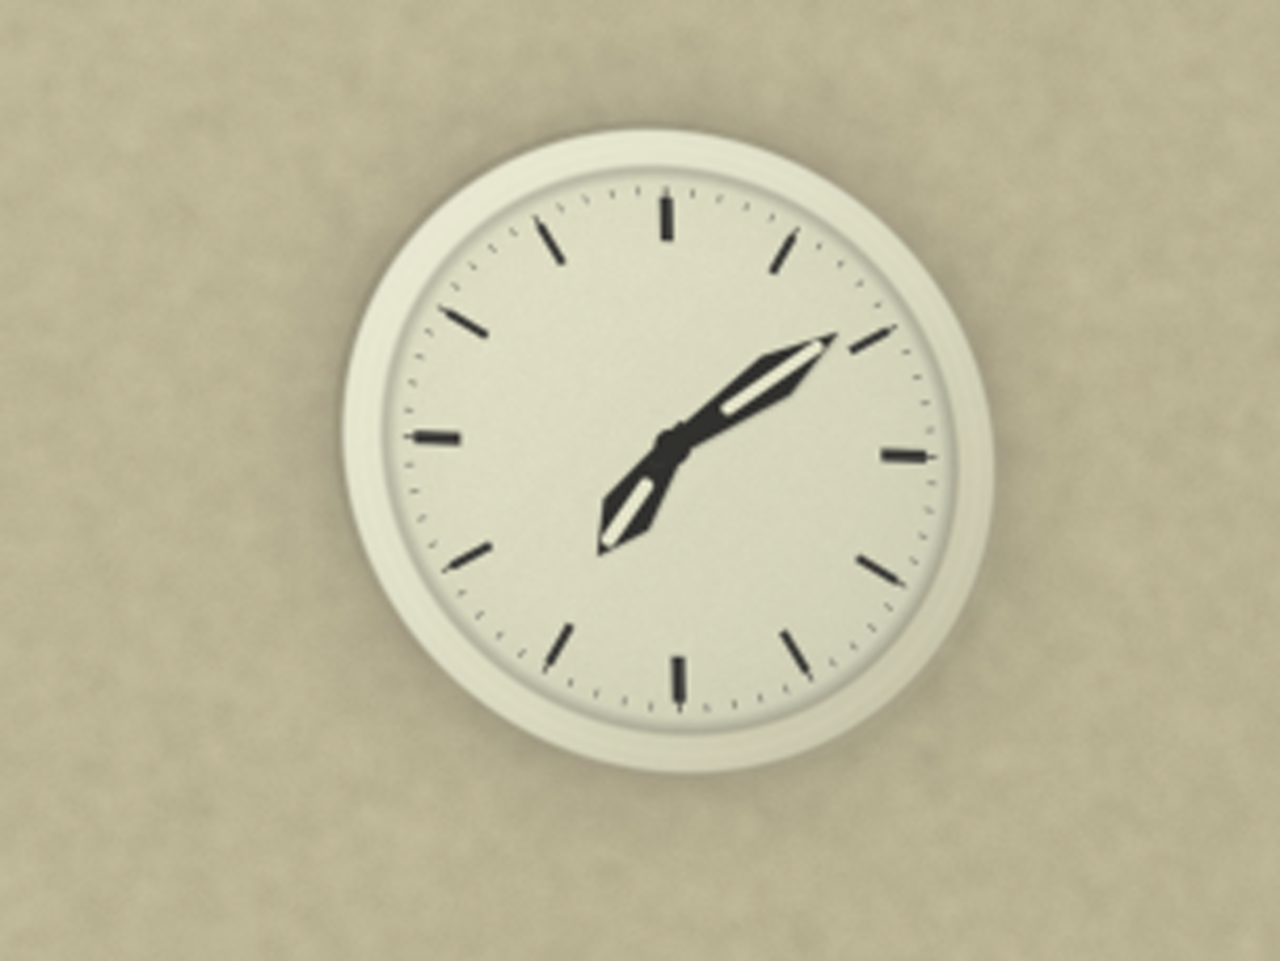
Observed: 7 h 09 min
